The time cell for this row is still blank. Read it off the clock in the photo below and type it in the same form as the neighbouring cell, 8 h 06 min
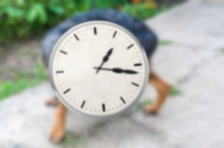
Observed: 1 h 17 min
